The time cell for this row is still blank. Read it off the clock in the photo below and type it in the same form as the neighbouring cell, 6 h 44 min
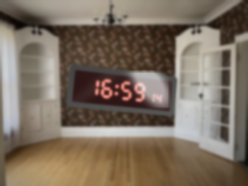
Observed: 16 h 59 min
